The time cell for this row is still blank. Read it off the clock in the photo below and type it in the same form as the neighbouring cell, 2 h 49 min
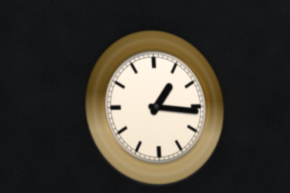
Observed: 1 h 16 min
